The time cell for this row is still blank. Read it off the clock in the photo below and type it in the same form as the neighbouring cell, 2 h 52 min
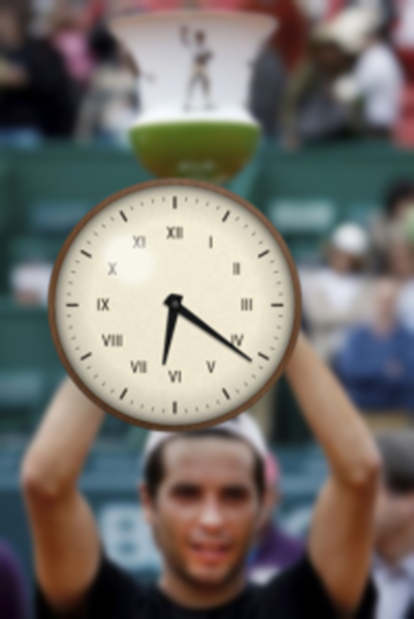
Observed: 6 h 21 min
